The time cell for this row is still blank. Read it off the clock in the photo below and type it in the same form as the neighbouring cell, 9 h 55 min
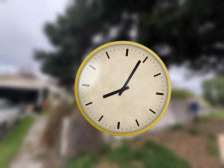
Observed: 8 h 04 min
